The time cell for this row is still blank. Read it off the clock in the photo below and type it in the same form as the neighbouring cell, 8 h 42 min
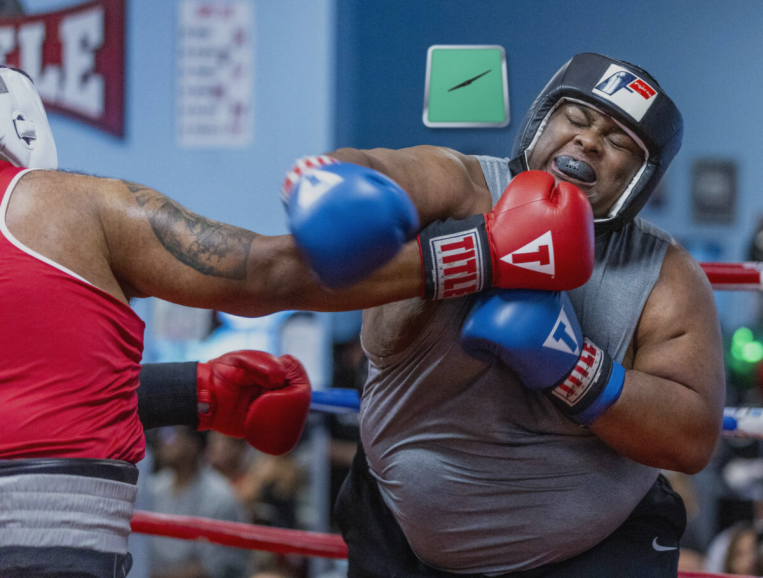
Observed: 8 h 10 min
